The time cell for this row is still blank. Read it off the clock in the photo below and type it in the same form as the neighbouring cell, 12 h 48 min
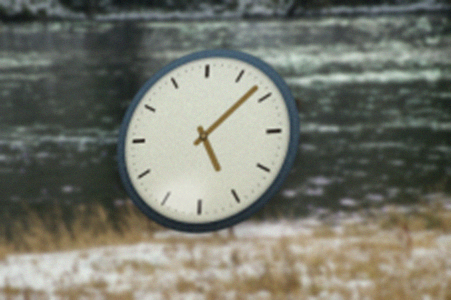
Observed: 5 h 08 min
